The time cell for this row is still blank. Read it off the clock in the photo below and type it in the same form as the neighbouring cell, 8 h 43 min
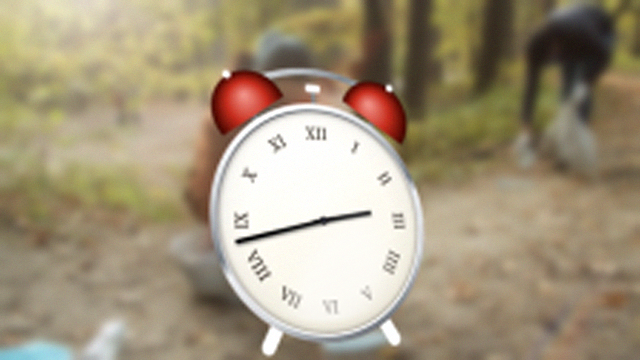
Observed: 2 h 43 min
